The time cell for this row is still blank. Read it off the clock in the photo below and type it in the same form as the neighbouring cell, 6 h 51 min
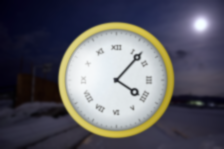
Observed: 4 h 07 min
